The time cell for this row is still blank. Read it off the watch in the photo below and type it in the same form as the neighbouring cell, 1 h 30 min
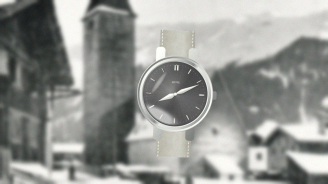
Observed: 8 h 11 min
